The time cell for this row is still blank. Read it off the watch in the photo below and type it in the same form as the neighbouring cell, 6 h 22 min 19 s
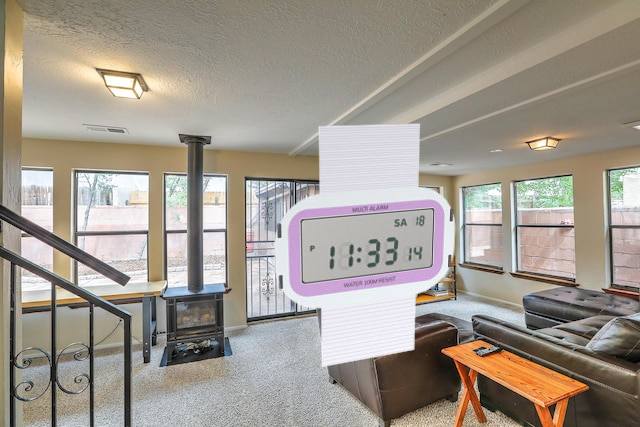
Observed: 11 h 33 min 14 s
